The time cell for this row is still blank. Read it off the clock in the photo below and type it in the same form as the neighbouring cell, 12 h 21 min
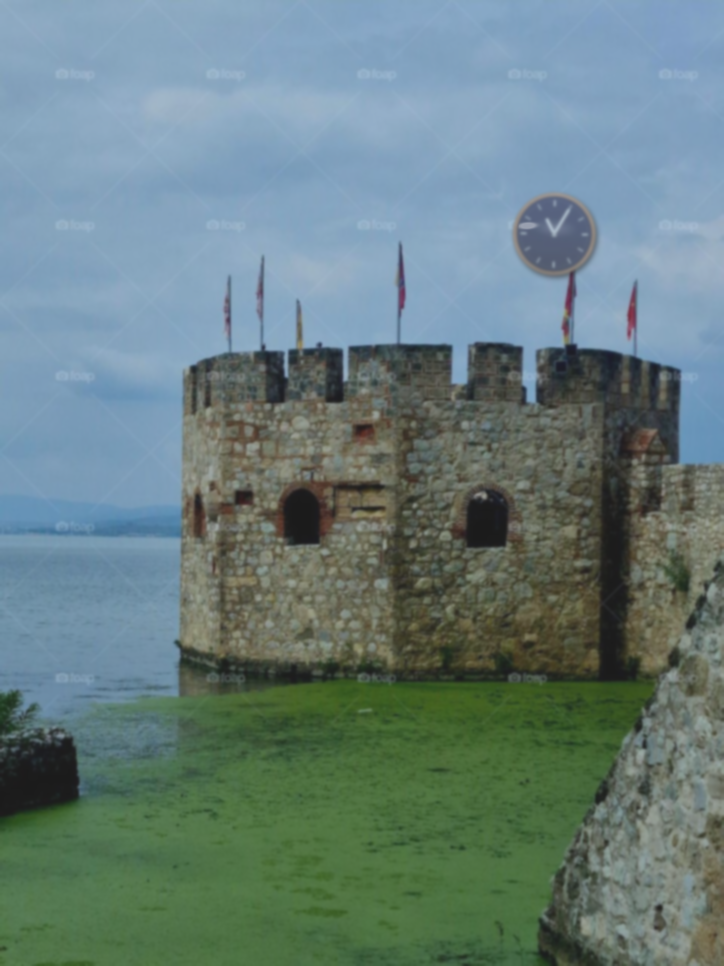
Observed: 11 h 05 min
